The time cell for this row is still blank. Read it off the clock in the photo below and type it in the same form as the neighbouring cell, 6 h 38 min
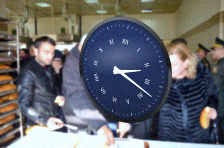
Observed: 2 h 18 min
